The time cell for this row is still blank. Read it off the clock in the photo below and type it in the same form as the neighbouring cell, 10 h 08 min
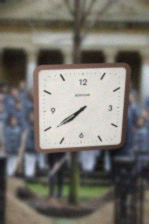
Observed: 7 h 39 min
